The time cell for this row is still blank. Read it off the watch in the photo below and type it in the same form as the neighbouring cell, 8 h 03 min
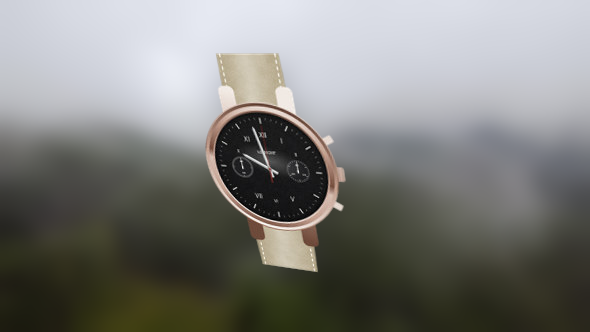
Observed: 9 h 58 min
